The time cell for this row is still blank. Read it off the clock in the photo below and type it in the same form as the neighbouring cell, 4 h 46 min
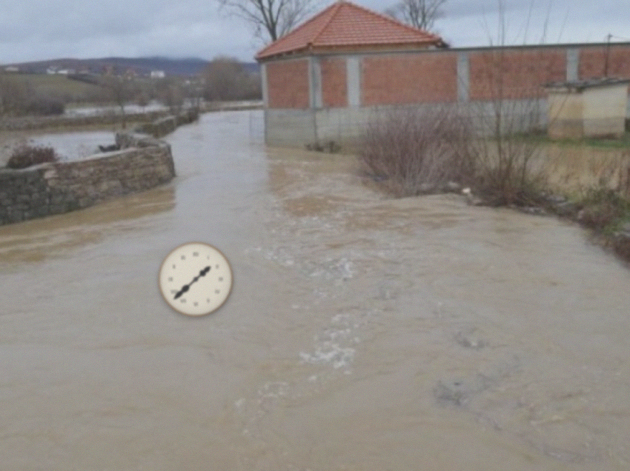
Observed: 1 h 38 min
